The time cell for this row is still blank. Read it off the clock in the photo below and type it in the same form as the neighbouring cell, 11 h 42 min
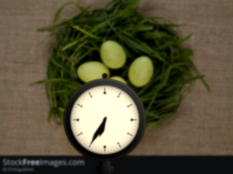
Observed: 6 h 35 min
